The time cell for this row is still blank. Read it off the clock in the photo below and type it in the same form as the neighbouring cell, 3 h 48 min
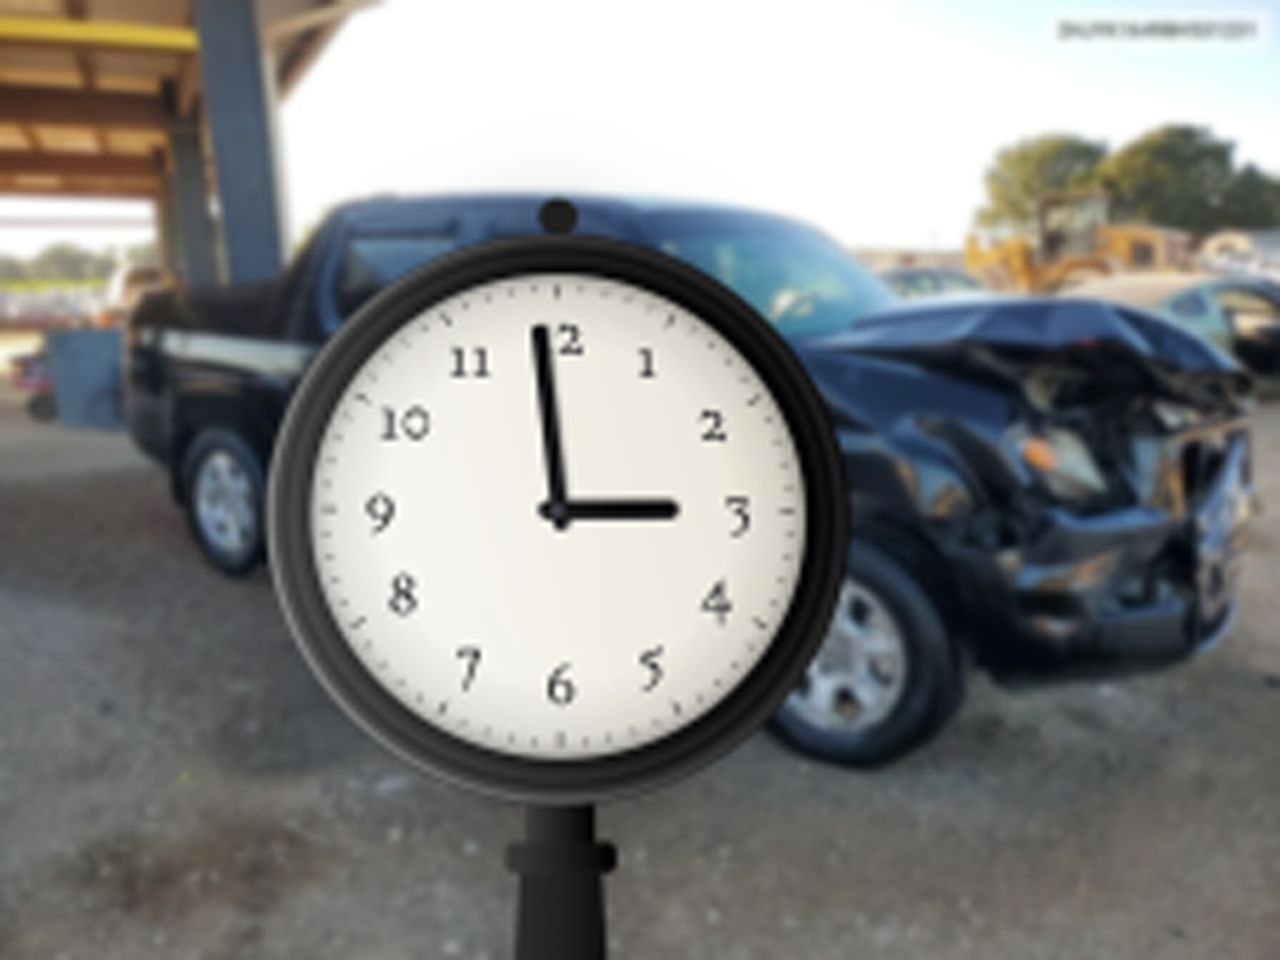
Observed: 2 h 59 min
